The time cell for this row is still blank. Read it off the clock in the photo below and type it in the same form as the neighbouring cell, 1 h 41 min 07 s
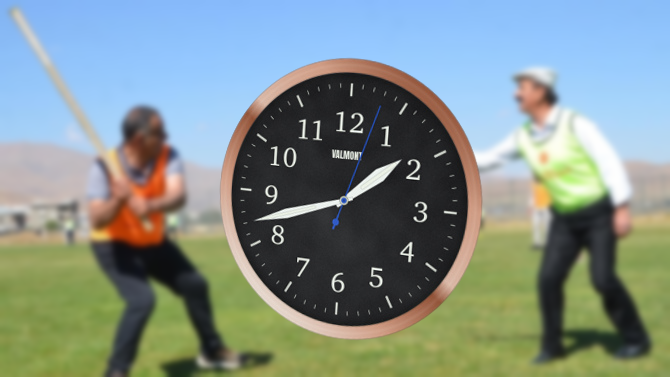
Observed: 1 h 42 min 03 s
